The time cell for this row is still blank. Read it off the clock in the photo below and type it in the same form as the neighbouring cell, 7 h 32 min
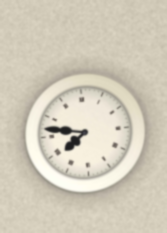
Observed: 7 h 47 min
